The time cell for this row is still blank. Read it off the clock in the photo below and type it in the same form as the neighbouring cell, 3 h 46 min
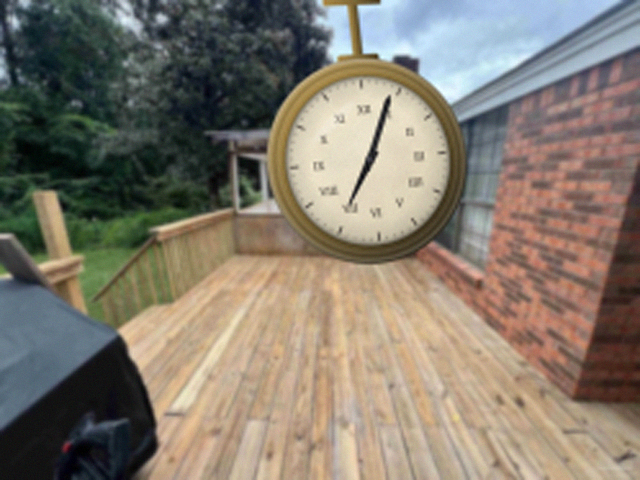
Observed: 7 h 04 min
